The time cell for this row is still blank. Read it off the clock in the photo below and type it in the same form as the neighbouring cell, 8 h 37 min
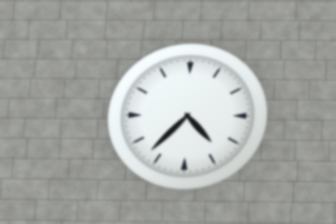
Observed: 4 h 37 min
